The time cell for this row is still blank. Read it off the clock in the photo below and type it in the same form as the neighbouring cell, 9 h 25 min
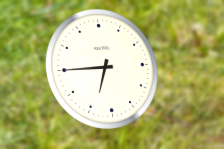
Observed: 6 h 45 min
